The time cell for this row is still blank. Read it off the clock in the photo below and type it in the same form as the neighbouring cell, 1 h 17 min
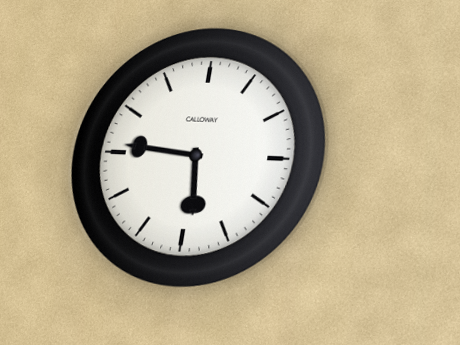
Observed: 5 h 46 min
